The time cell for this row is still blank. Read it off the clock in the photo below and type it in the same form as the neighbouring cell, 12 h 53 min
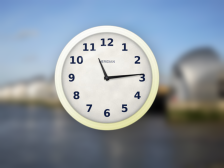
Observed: 11 h 14 min
